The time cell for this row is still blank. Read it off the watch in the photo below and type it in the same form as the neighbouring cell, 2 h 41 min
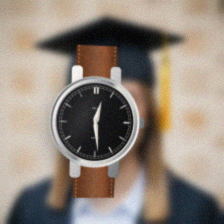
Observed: 12 h 29 min
